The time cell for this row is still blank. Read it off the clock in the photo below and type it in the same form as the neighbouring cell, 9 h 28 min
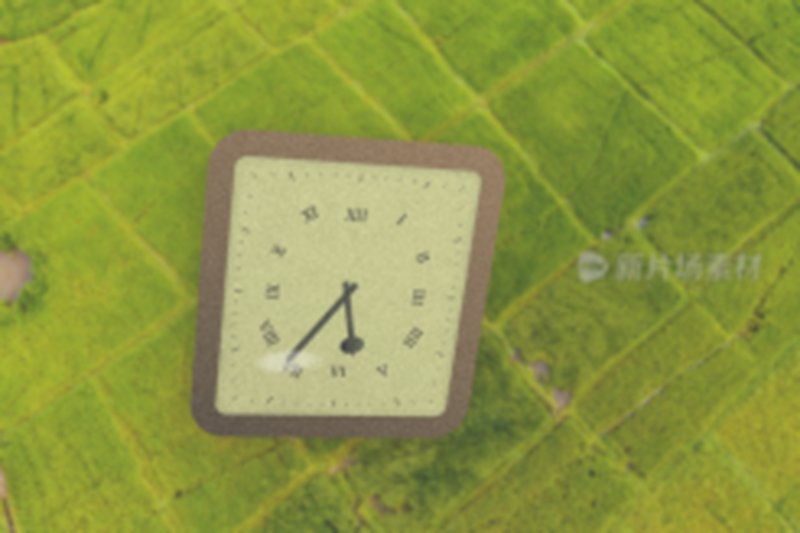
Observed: 5 h 36 min
